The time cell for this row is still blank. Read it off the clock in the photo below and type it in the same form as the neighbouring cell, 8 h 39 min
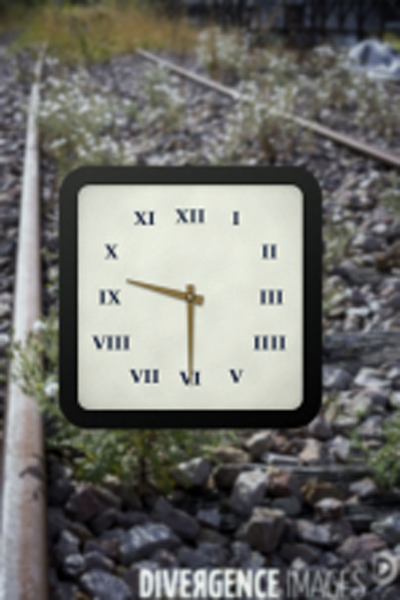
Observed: 9 h 30 min
